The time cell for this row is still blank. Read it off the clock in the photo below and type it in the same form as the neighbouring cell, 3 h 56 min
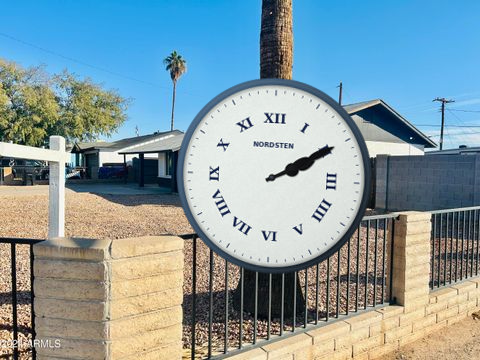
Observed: 2 h 10 min
